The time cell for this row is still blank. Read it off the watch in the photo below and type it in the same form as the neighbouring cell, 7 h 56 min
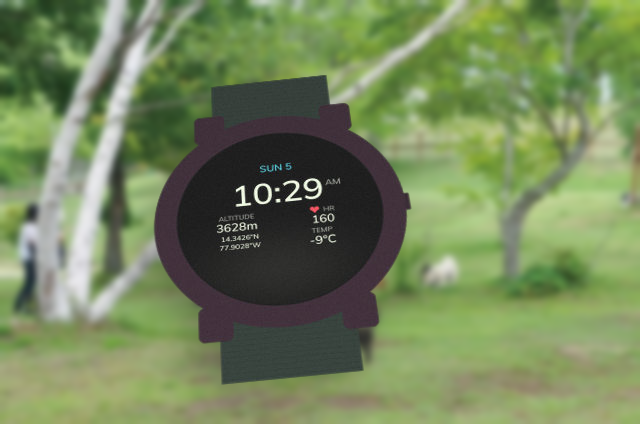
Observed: 10 h 29 min
